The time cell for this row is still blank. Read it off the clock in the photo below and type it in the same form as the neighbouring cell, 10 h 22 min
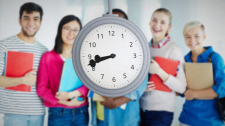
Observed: 8 h 42 min
